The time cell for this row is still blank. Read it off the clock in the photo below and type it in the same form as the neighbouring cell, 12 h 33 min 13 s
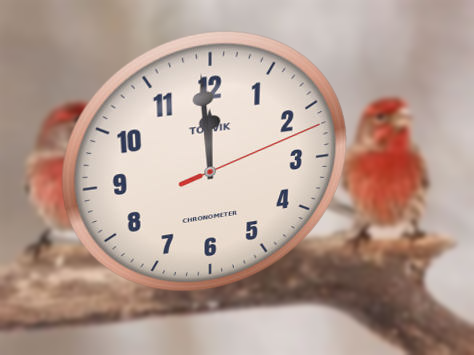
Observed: 11 h 59 min 12 s
